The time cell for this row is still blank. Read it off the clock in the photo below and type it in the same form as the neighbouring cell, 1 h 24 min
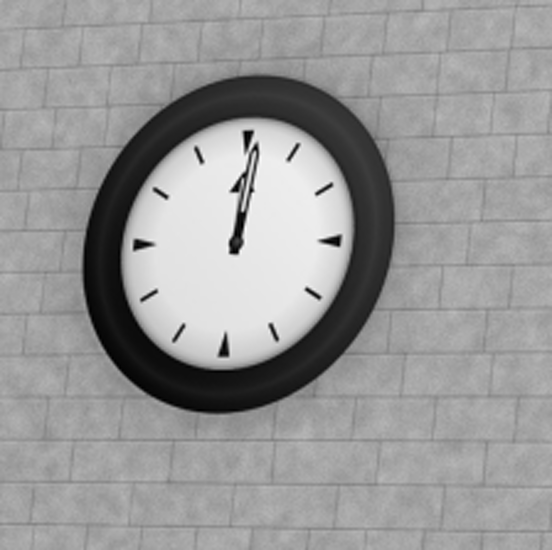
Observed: 12 h 01 min
